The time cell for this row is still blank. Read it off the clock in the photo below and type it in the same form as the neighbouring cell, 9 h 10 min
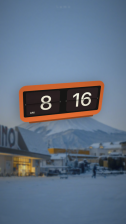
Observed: 8 h 16 min
